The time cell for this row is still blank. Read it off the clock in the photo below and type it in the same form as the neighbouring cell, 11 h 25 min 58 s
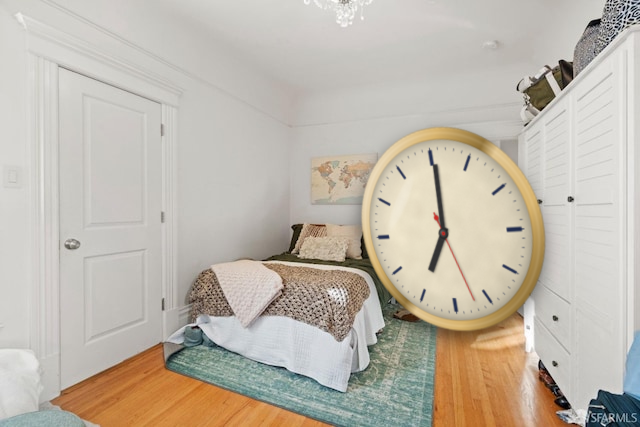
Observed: 7 h 00 min 27 s
